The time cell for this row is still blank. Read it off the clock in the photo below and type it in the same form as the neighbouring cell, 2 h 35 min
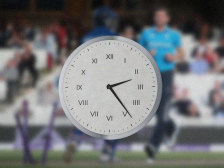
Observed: 2 h 24 min
